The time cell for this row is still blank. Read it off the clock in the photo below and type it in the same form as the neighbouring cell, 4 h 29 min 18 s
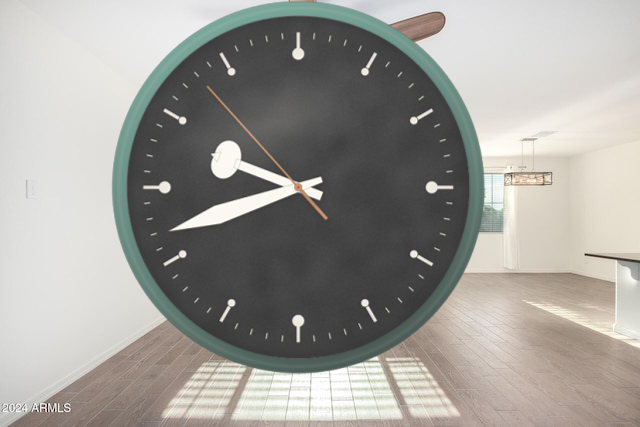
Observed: 9 h 41 min 53 s
